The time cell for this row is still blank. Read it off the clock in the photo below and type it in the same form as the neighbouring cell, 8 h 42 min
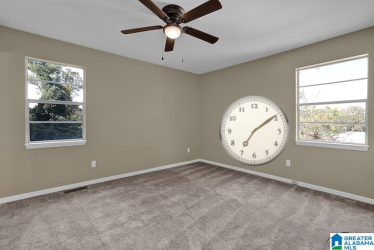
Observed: 7 h 09 min
